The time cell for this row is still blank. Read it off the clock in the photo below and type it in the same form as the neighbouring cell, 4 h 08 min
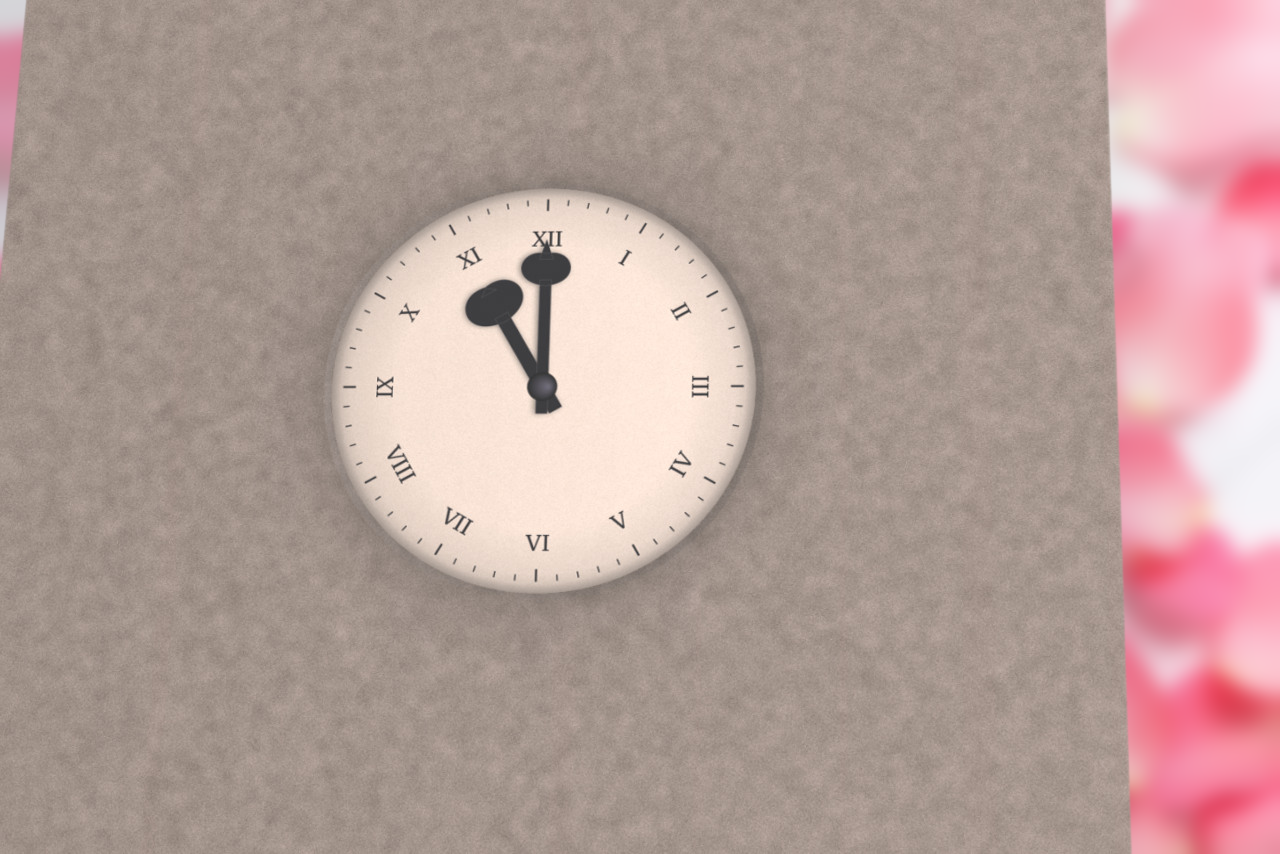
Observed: 11 h 00 min
